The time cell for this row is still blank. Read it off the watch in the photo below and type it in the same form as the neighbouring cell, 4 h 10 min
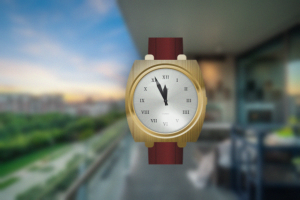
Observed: 11 h 56 min
